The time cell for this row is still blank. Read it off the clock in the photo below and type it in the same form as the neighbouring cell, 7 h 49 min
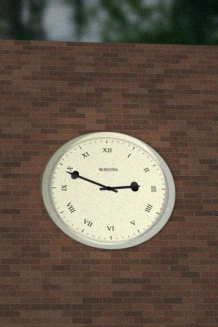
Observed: 2 h 49 min
